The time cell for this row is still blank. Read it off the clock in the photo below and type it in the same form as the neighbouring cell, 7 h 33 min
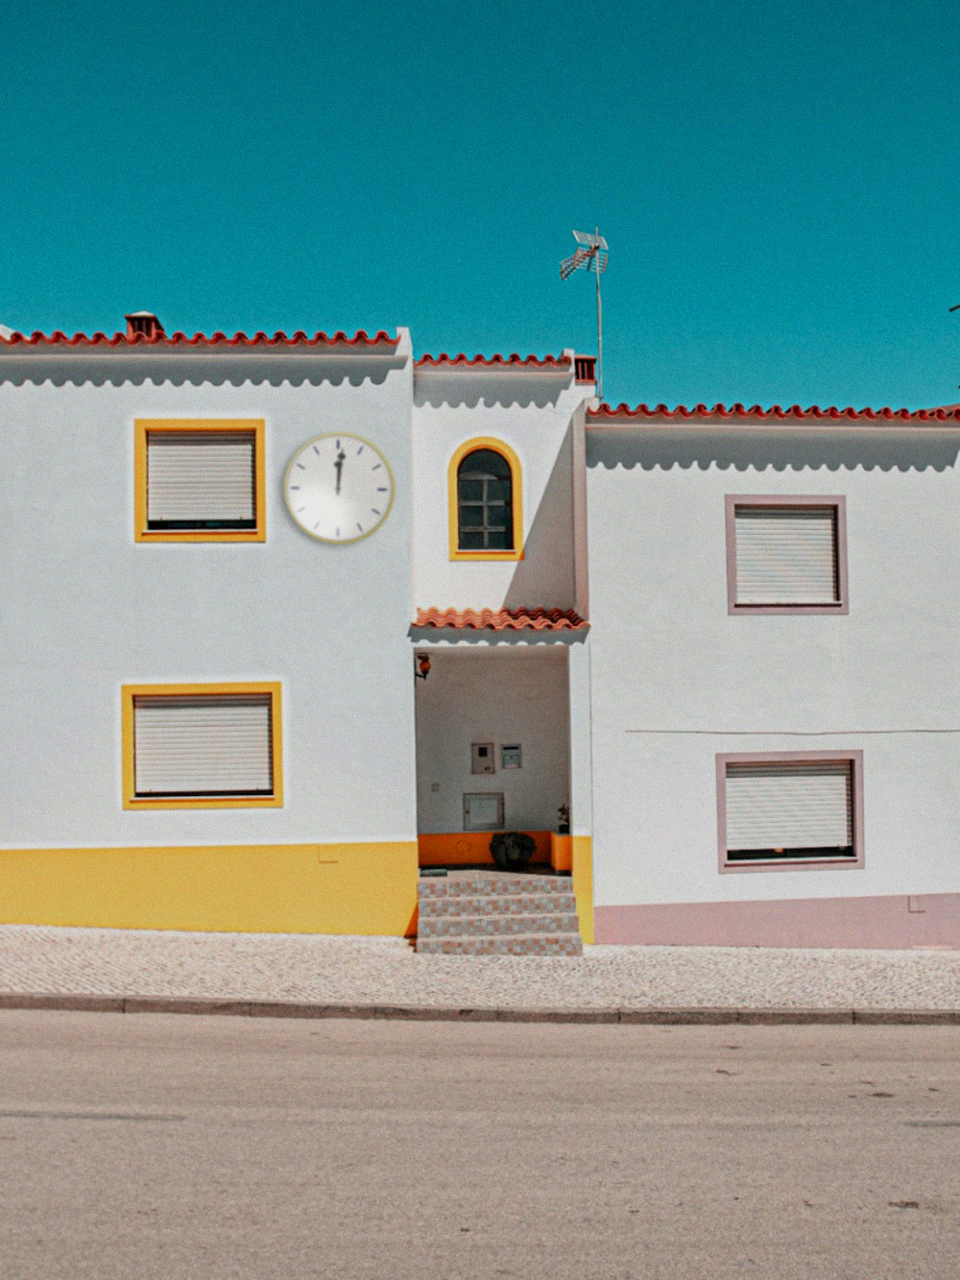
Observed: 12 h 01 min
